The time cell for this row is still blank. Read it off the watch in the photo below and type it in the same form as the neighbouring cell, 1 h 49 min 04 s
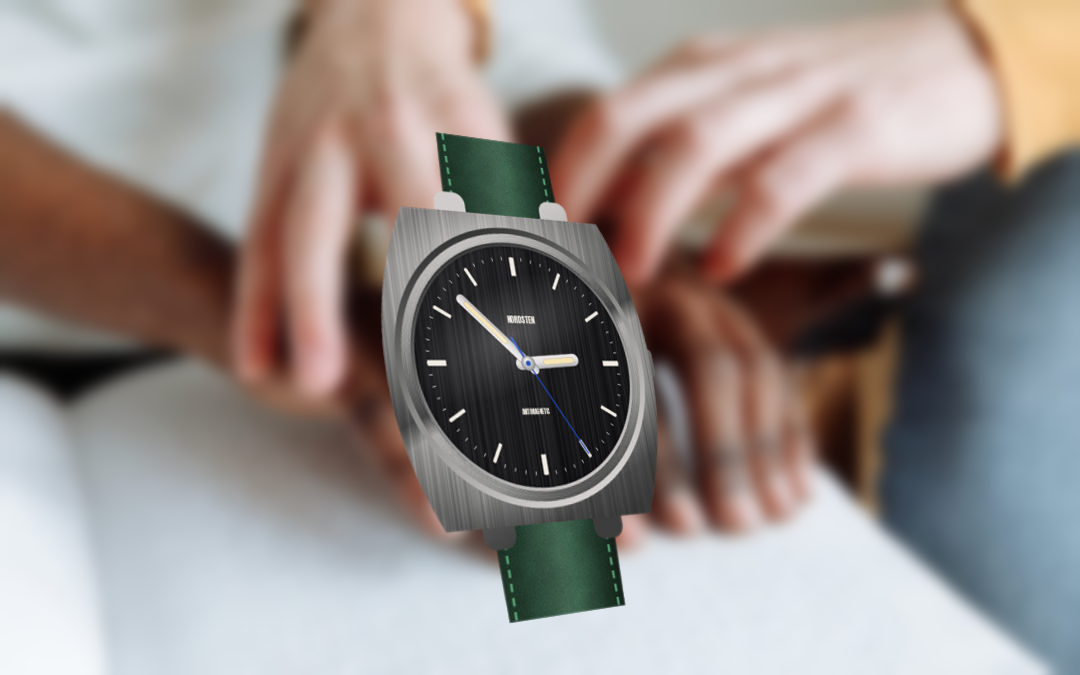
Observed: 2 h 52 min 25 s
